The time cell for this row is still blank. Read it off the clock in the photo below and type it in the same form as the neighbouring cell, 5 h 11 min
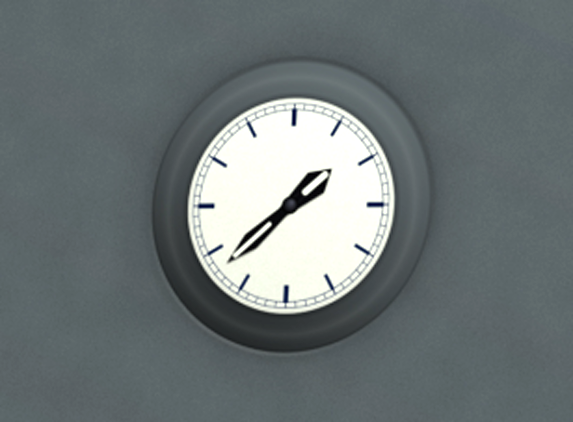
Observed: 1 h 38 min
